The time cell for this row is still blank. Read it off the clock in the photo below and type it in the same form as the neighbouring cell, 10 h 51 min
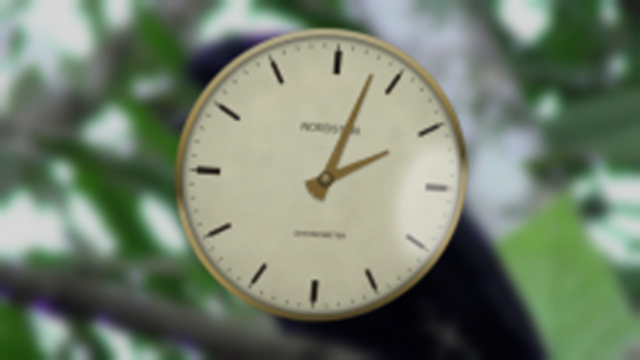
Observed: 2 h 03 min
